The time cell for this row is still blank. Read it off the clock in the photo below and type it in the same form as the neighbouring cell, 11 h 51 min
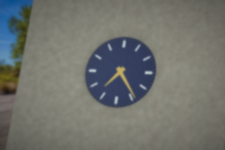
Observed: 7 h 24 min
